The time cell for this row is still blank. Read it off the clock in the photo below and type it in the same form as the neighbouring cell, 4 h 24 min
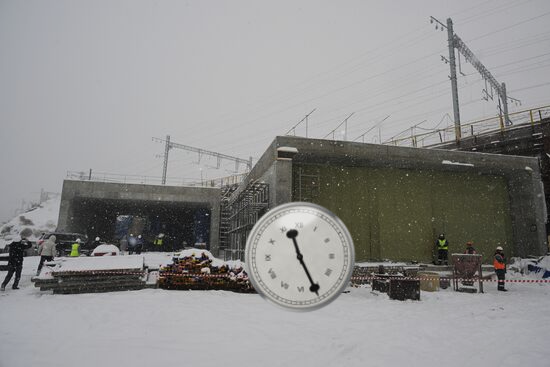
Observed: 11 h 26 min
